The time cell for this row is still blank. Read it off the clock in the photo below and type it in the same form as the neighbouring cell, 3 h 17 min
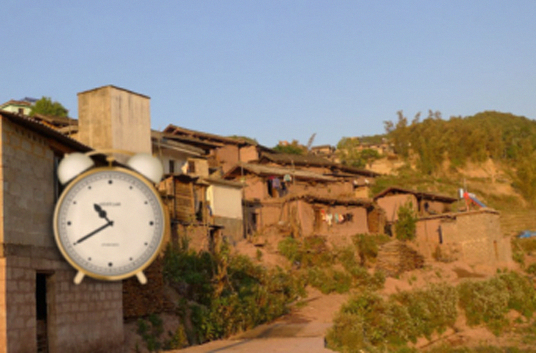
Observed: 10 h 40 min
